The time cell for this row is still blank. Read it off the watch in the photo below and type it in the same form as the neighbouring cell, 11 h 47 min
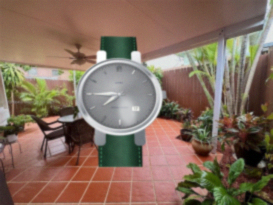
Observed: 7 h 45 min
